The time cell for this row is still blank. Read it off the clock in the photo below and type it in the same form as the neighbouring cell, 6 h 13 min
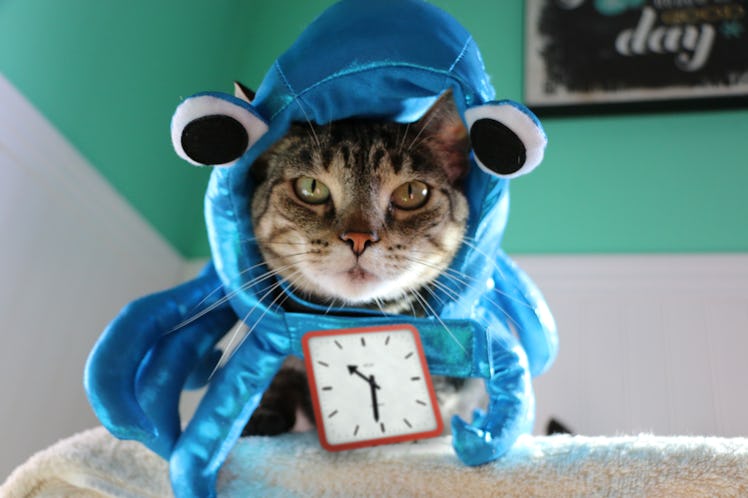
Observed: 10 h 31 min
